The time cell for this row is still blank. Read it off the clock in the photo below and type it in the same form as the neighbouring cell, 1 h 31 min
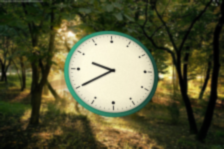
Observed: 9 h 40 min
